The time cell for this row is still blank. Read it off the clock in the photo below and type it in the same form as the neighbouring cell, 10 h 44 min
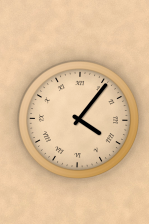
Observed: 4 h 06 min
